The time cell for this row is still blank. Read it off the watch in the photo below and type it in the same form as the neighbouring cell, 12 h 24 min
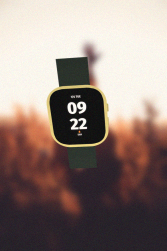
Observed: 9 h 22 min
